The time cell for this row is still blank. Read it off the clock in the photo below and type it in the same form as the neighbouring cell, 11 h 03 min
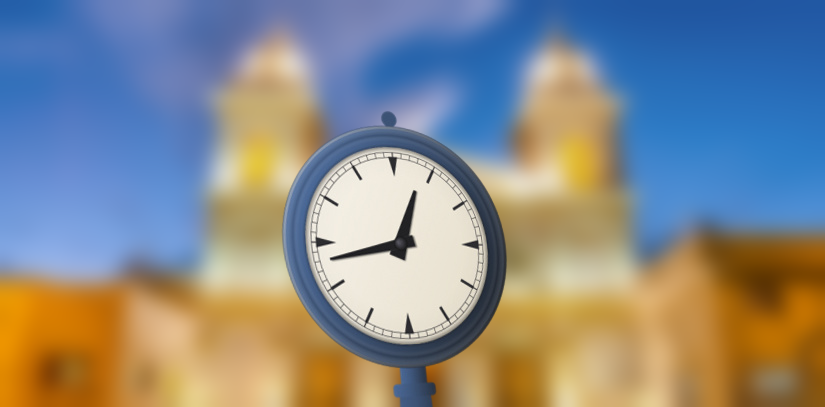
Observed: 12 h 43 min
